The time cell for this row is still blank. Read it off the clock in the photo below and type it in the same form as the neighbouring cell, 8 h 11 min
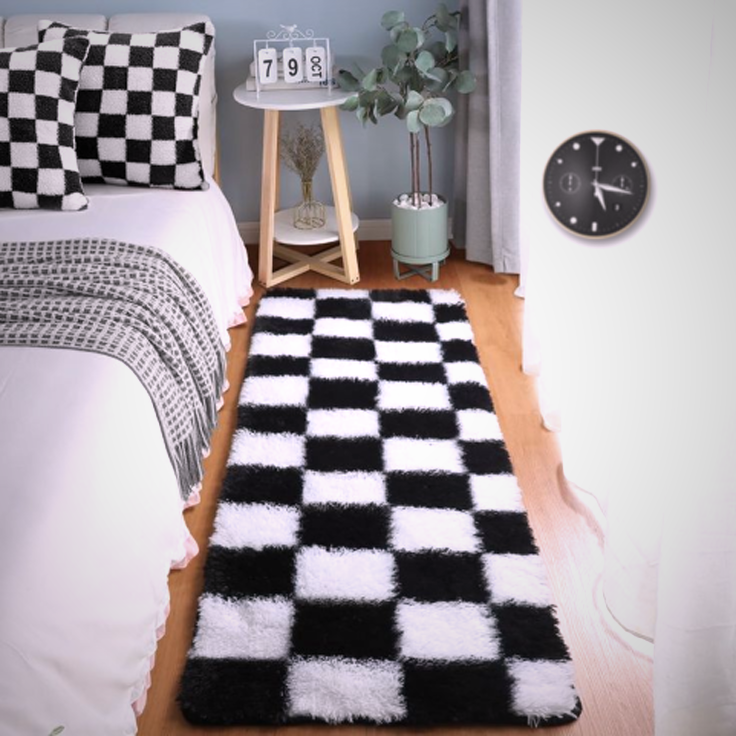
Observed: 5 h 17 min
